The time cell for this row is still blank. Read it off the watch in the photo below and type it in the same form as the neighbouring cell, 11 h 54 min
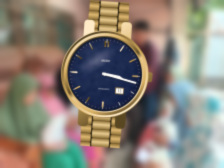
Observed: 3 h 17 min
